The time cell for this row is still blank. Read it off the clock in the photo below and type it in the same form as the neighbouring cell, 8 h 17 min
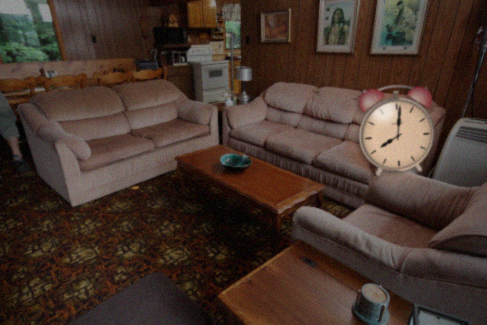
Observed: 8 h 01 min
